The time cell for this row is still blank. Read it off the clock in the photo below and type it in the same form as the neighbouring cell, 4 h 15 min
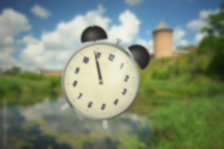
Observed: 10 h 54 min
